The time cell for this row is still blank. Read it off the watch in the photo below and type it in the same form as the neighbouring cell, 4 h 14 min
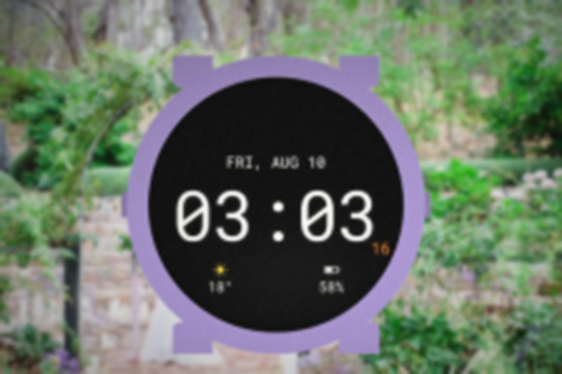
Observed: 3 h 03 min
